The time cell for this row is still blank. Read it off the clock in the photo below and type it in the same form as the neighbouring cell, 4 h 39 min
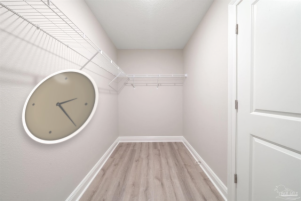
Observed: 2 h 22 min
